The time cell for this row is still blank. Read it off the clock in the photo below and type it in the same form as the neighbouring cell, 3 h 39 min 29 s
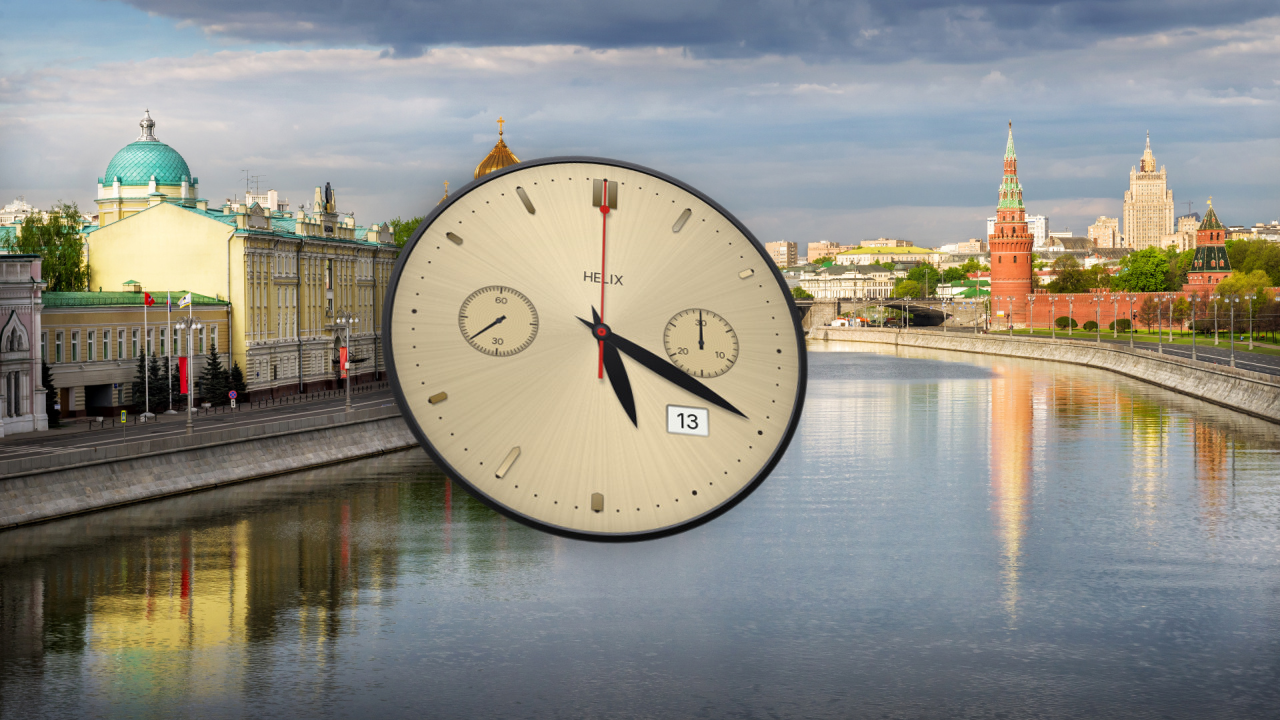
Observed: 5 h 19 min 38 s
